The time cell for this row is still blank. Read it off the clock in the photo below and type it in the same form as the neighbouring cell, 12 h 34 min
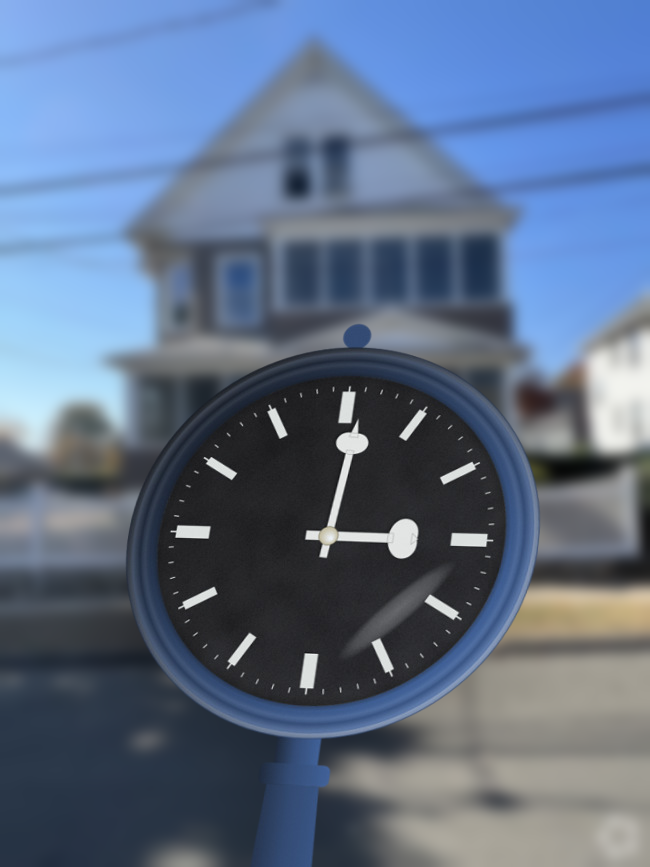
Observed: 3 h 01 min
